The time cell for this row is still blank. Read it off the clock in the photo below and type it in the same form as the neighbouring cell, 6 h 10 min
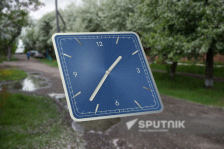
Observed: 1 h 37 min
